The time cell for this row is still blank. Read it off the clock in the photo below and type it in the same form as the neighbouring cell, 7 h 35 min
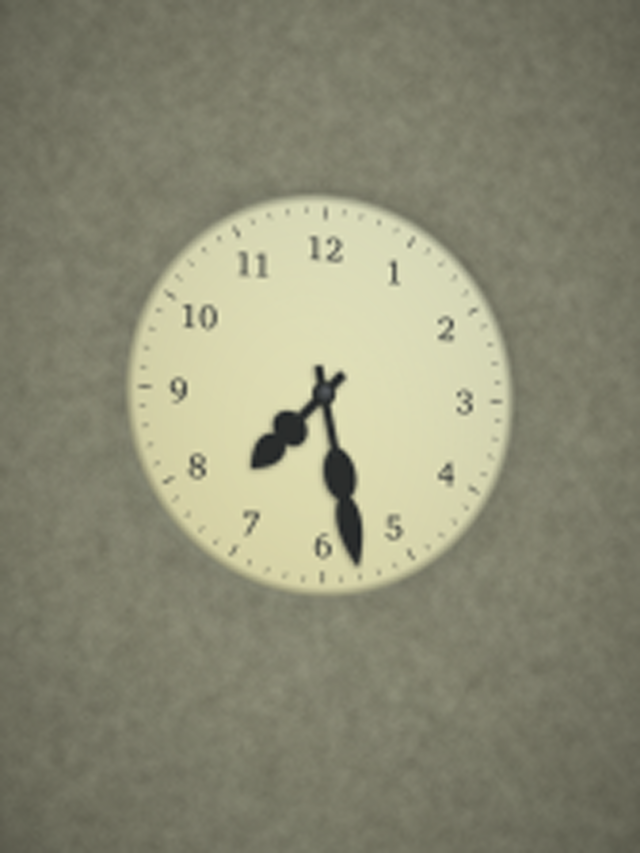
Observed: 7 h 28 min
